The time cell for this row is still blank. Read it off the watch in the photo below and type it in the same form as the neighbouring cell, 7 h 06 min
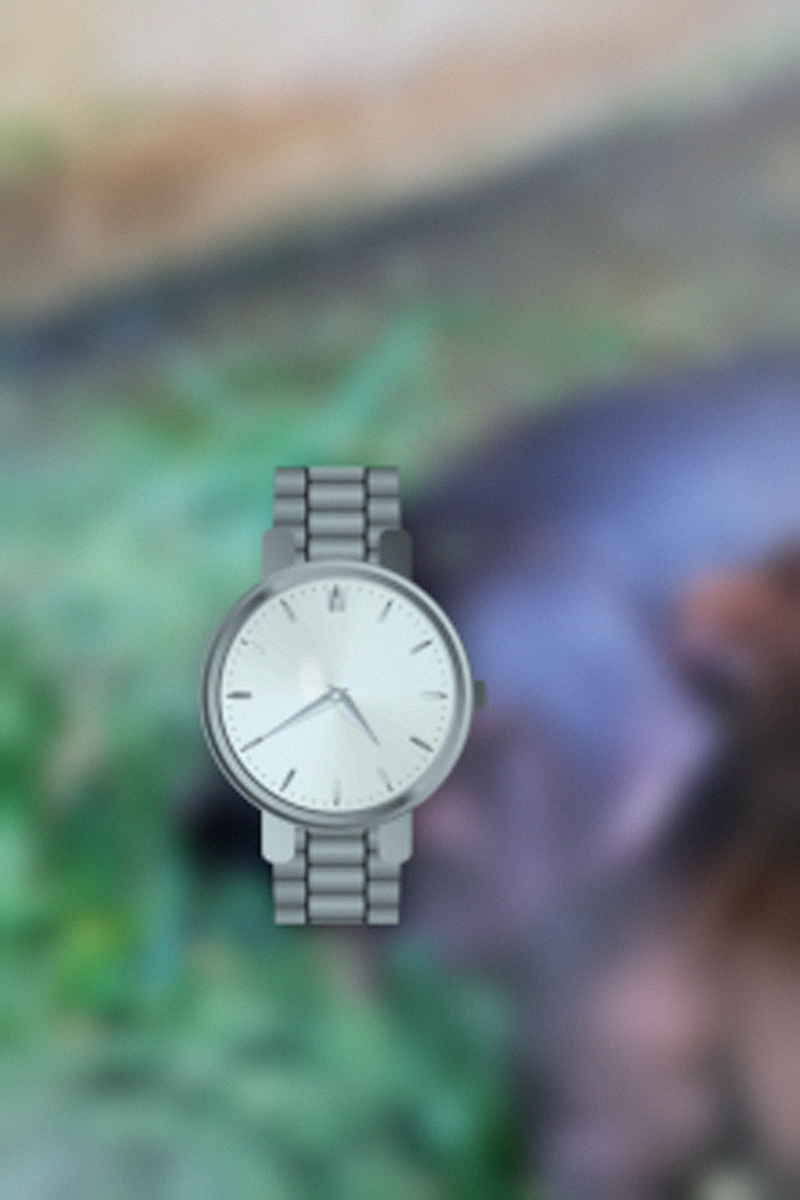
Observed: 4 h 40 min
